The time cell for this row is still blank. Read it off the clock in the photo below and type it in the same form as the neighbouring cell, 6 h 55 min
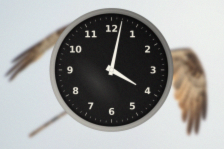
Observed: 4 h 02 min
